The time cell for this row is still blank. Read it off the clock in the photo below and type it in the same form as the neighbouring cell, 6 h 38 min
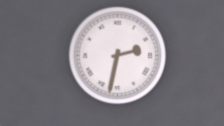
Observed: 2 h 32 min
